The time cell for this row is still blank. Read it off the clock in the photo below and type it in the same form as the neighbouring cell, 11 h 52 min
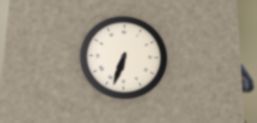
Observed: 6 h 33 min
